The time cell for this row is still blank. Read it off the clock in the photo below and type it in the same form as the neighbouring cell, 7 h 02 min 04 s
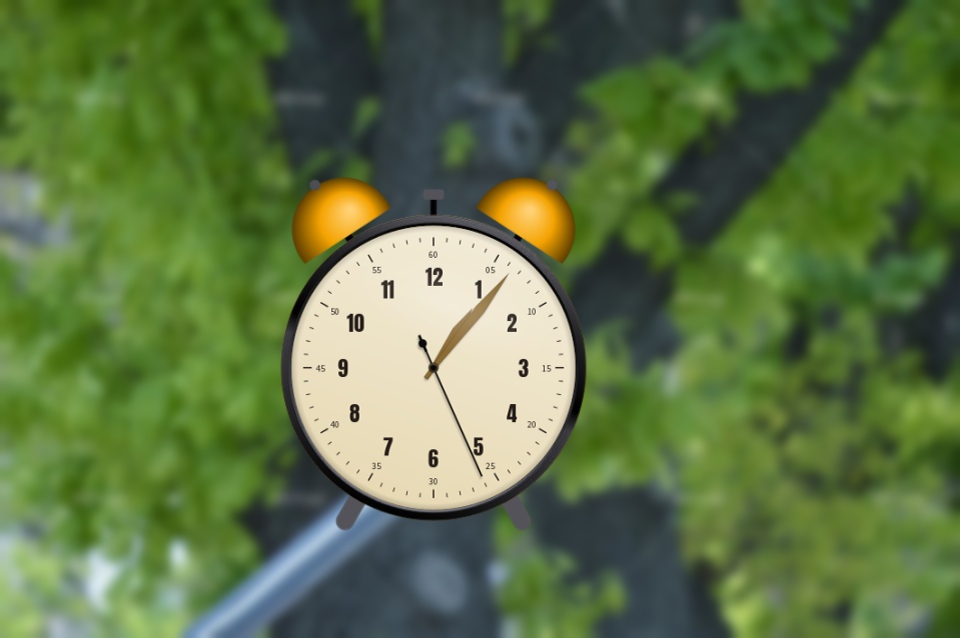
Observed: 1 h 06 min 26 s
